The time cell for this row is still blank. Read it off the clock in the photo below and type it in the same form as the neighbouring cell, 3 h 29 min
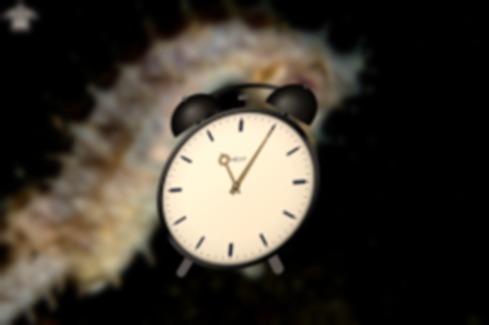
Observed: 11 h 05 min
